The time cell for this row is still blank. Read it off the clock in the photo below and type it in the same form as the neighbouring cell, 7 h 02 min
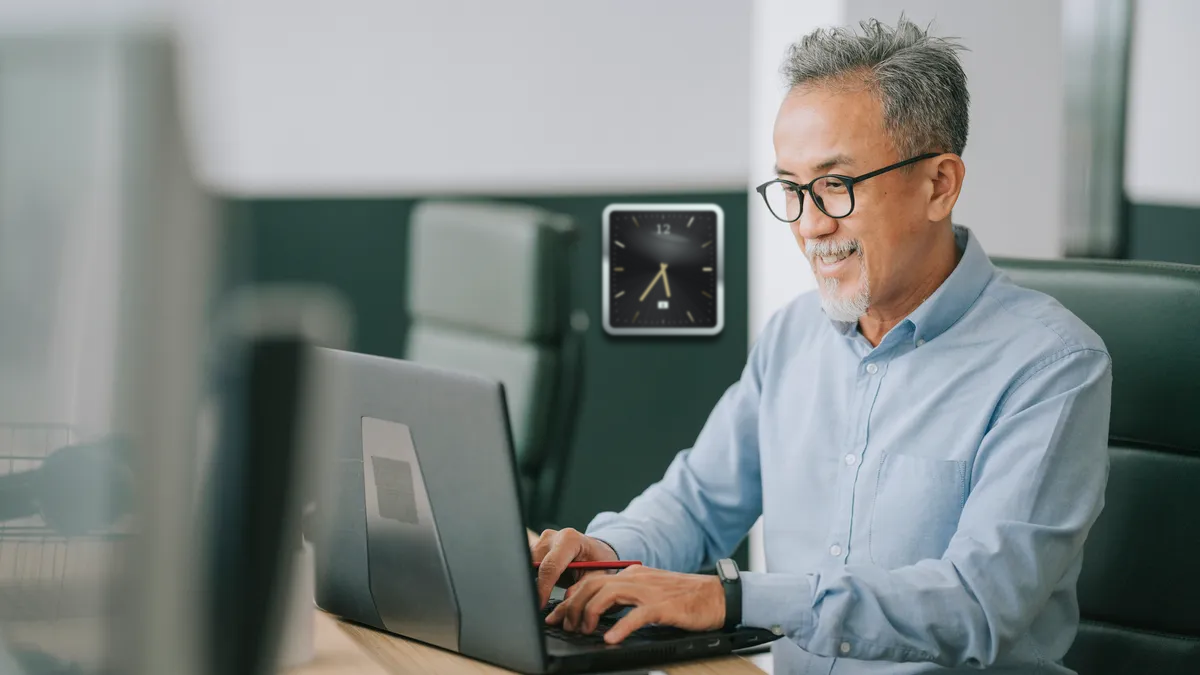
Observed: 5 h 36 min
